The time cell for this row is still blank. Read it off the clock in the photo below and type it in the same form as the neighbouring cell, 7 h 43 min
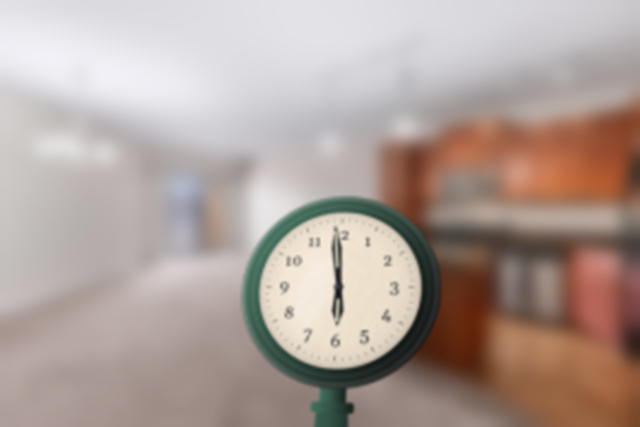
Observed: 5 h 59 min
